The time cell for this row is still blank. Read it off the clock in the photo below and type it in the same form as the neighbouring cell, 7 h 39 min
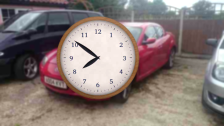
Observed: 7 h 51 min
